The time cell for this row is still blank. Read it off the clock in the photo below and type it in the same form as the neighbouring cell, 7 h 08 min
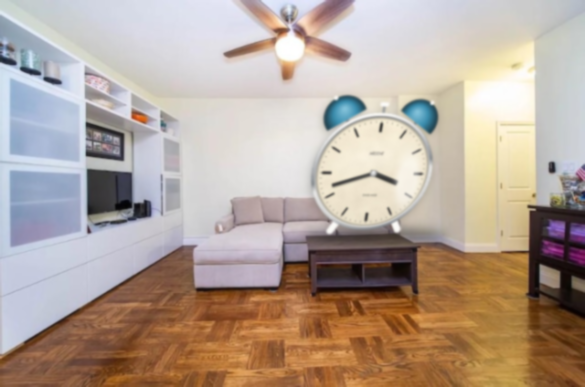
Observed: 3 h 42 min
